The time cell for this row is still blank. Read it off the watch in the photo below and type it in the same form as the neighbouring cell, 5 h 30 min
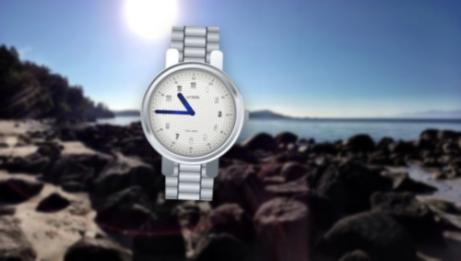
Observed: 10 h 45 min
